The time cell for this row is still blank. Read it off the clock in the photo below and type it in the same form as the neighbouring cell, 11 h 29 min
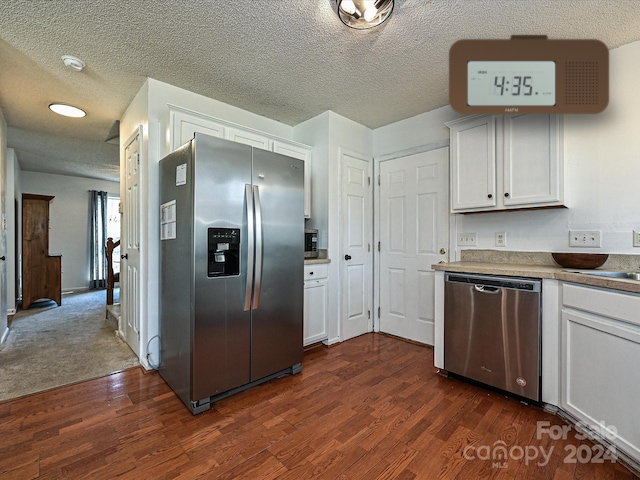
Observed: 4 h 35 min
